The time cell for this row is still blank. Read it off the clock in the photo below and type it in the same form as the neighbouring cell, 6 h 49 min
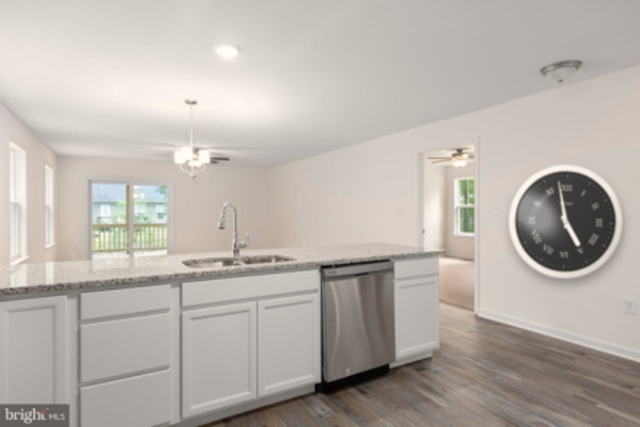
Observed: 4 h 58 min
